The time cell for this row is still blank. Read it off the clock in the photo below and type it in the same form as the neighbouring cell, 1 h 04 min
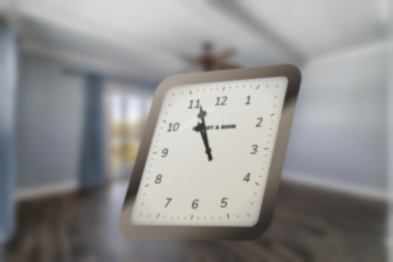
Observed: 10 h 56 min
